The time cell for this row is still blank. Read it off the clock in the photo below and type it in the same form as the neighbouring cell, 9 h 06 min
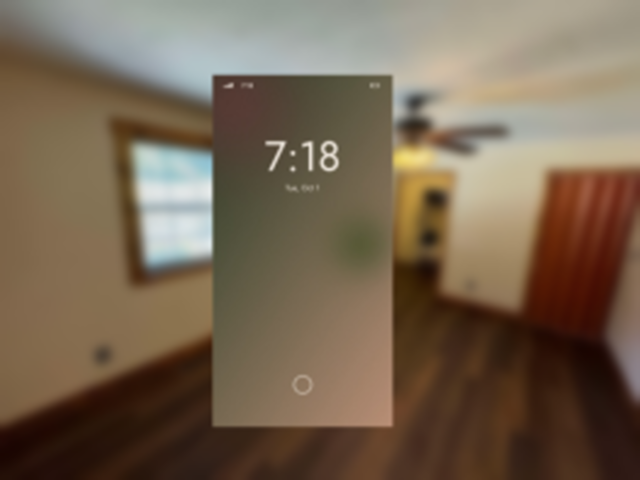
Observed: 7 h 18 min
